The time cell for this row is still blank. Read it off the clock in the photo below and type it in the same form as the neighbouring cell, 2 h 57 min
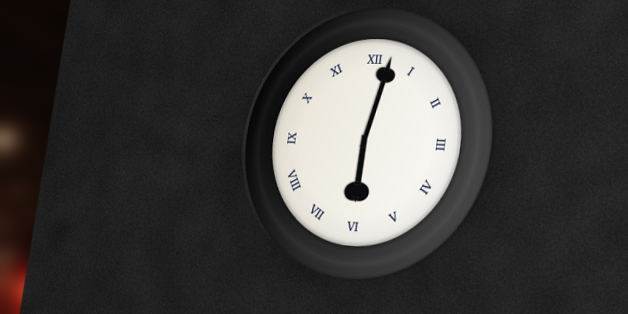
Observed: 6 h 02 min
